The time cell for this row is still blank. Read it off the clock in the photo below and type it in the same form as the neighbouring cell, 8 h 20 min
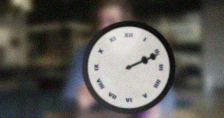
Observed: 2 h 11 min
